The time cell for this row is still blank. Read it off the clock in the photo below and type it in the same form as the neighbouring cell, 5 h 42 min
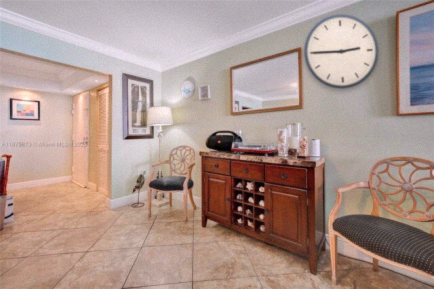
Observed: 2 h 45 min
